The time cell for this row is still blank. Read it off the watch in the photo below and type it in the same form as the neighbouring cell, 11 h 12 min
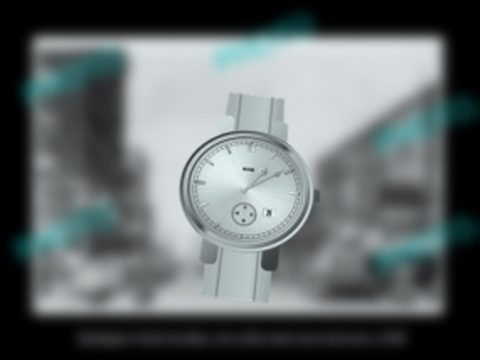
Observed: 1 h 09 min
